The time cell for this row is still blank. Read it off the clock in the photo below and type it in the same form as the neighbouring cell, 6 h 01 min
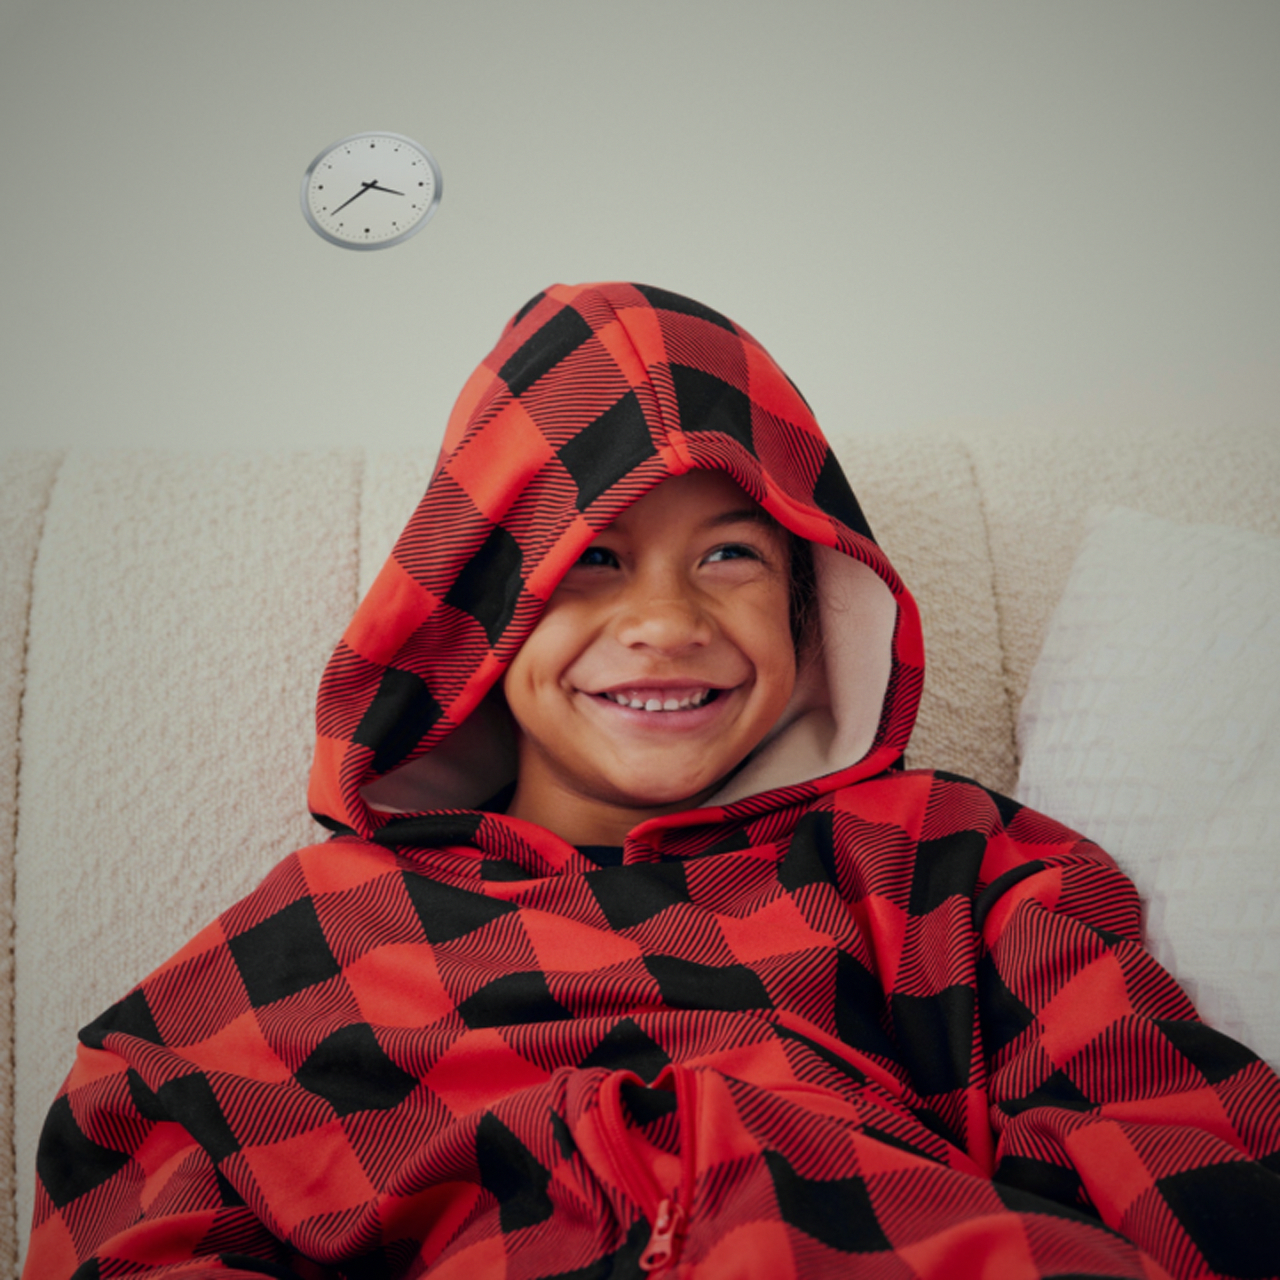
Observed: 3 h 38 min
